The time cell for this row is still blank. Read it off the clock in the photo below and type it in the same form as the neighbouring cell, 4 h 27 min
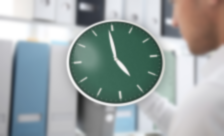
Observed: 4 h 59 min
